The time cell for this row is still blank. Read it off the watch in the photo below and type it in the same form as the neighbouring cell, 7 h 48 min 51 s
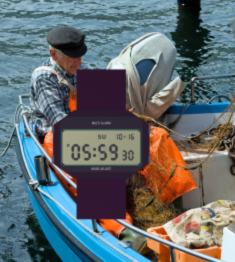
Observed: 5 h 59 min 30 s
